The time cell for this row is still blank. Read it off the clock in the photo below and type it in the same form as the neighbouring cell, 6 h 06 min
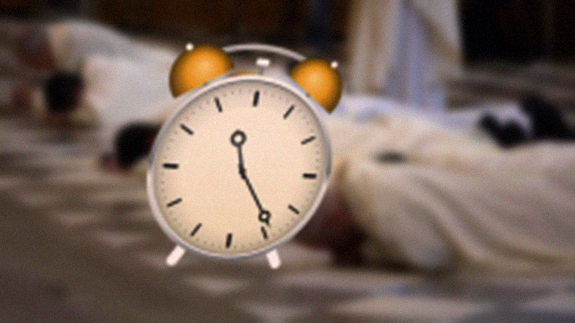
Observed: 11 h 24 min
